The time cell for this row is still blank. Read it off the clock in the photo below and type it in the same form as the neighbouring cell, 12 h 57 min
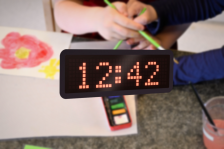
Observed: 12 h 42 min
